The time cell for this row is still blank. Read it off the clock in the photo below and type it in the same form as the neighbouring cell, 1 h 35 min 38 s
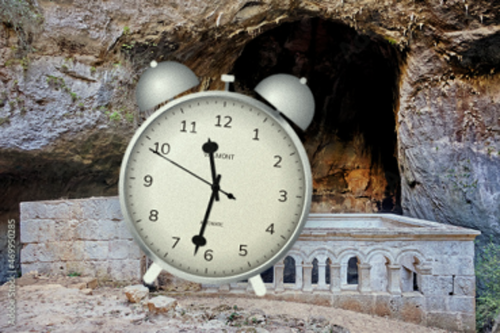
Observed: 11 h 31 min 49 s
